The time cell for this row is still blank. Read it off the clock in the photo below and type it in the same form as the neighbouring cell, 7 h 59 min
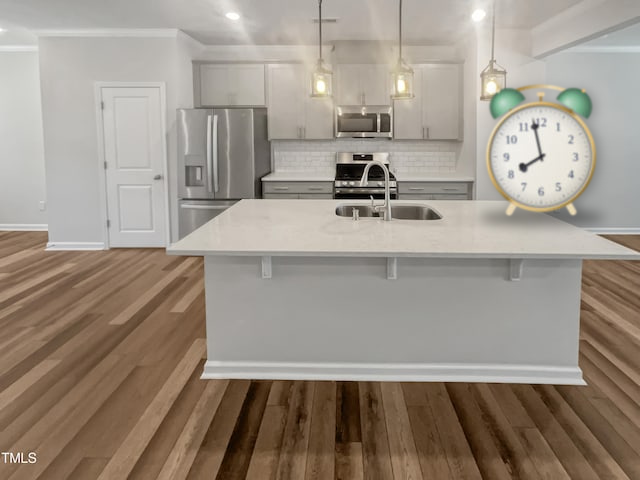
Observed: 7 h 58 min
